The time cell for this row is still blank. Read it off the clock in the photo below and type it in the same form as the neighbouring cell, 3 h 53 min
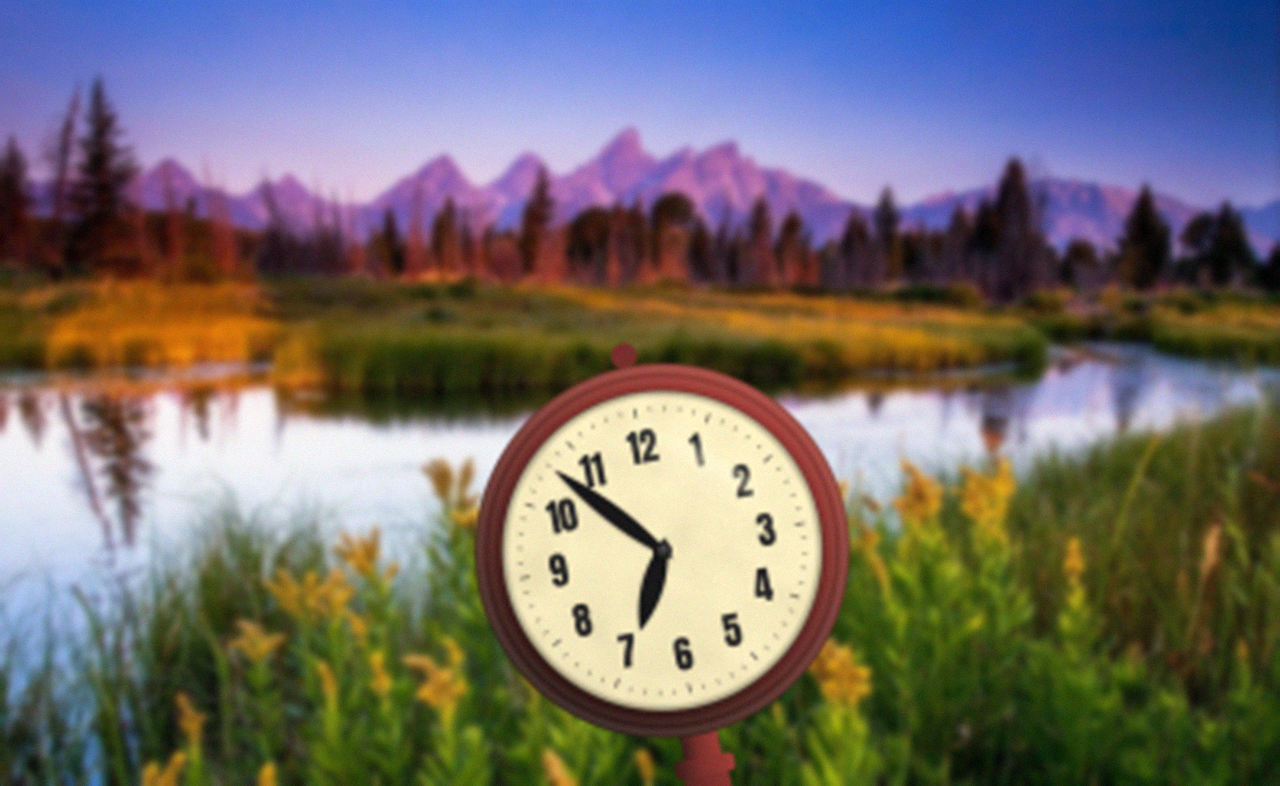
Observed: 6 h 53 min
